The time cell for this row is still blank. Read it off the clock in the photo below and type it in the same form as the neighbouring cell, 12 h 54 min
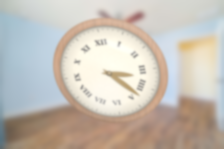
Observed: 3 h 23 min
